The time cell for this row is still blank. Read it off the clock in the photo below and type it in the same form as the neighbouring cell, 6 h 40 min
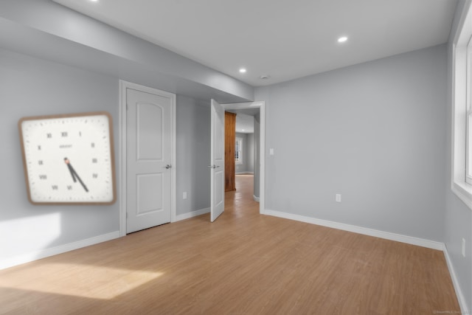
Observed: 5 h 25 min
